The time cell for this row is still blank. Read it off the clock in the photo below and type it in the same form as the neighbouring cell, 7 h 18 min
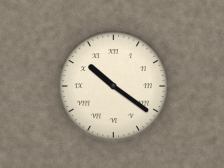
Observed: 10 h 21 min
